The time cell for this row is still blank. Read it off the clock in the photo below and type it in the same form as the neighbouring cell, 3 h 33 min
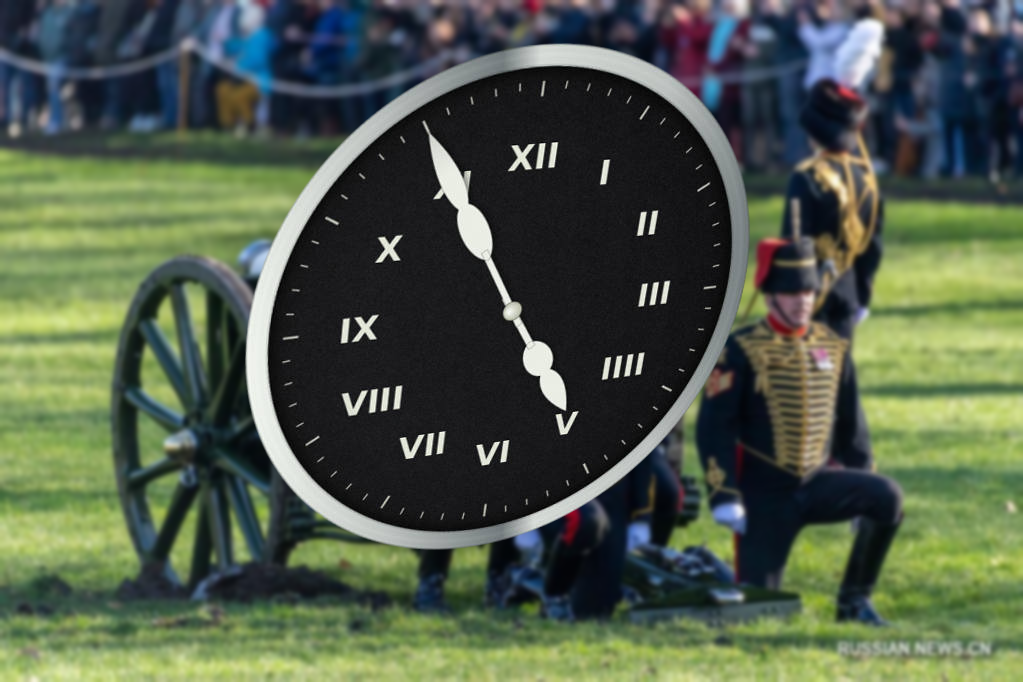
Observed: 4 h 55 min
